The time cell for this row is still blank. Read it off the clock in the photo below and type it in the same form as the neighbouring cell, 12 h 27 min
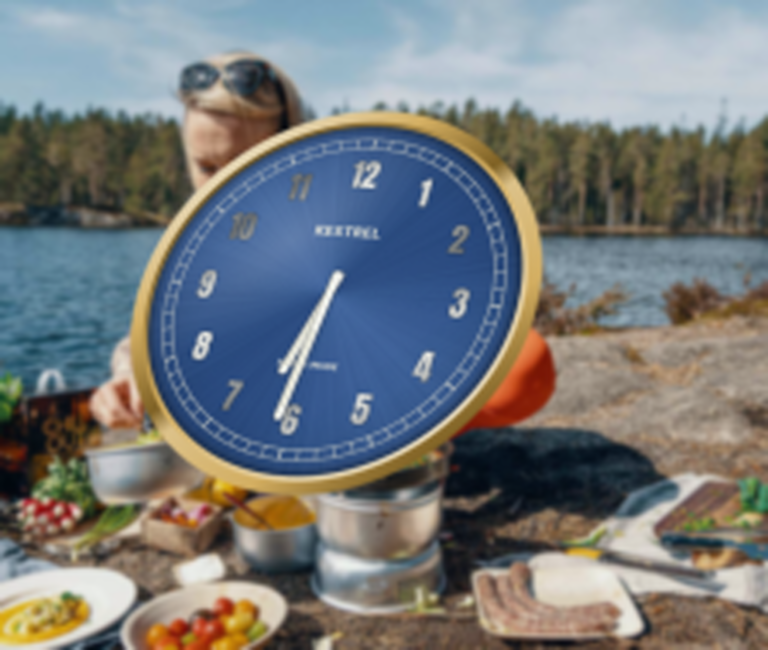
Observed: 6 h 31 min
